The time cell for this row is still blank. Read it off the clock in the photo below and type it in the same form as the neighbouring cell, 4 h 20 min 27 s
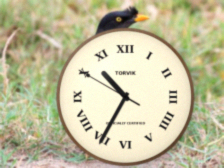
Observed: 10 h 34 min 50 s
